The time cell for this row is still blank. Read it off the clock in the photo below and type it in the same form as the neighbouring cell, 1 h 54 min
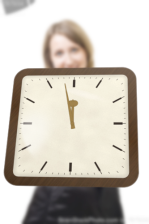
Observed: 11 h 58 min
